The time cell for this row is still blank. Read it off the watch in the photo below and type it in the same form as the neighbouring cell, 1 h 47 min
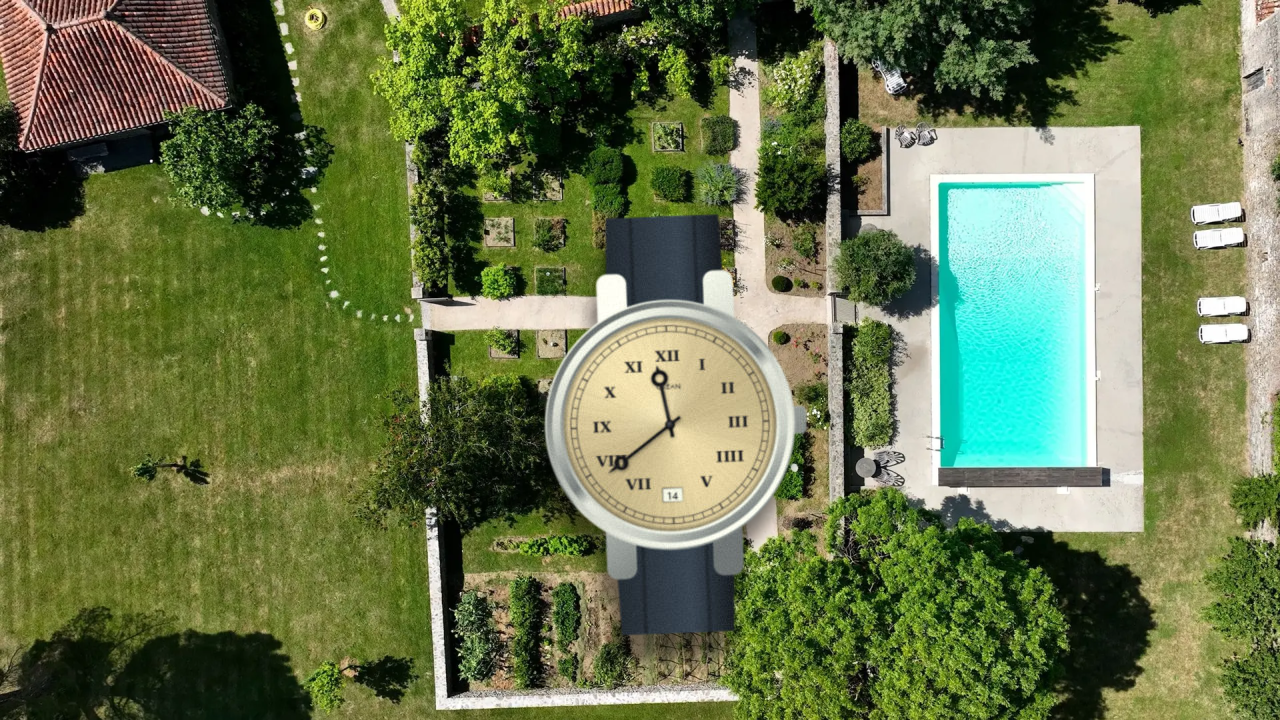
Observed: 11 h 39 min
